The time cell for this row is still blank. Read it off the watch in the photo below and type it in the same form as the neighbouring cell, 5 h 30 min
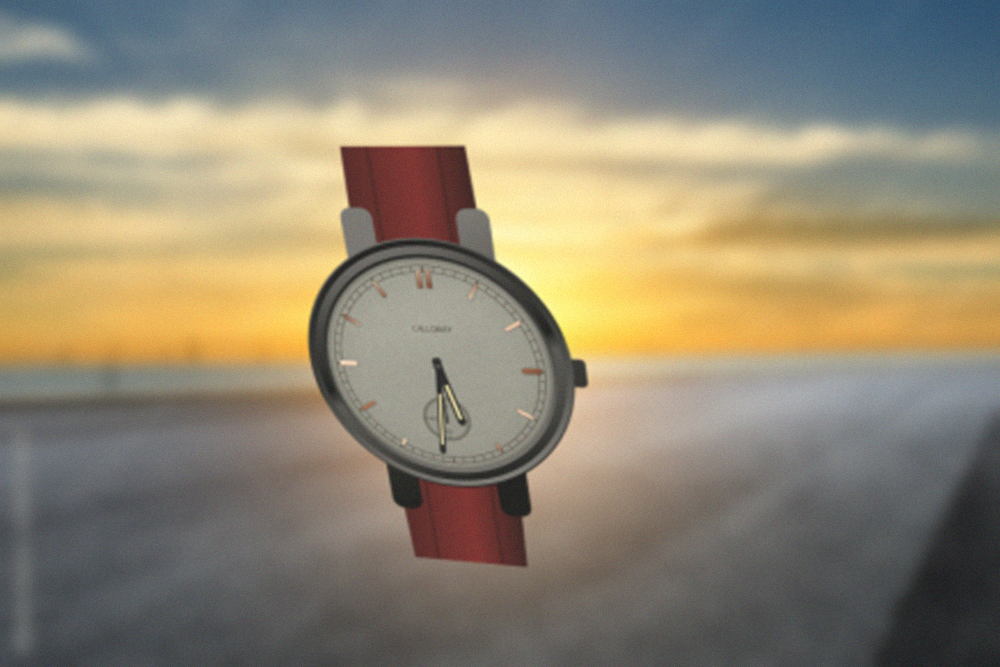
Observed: 5 h 31 min
